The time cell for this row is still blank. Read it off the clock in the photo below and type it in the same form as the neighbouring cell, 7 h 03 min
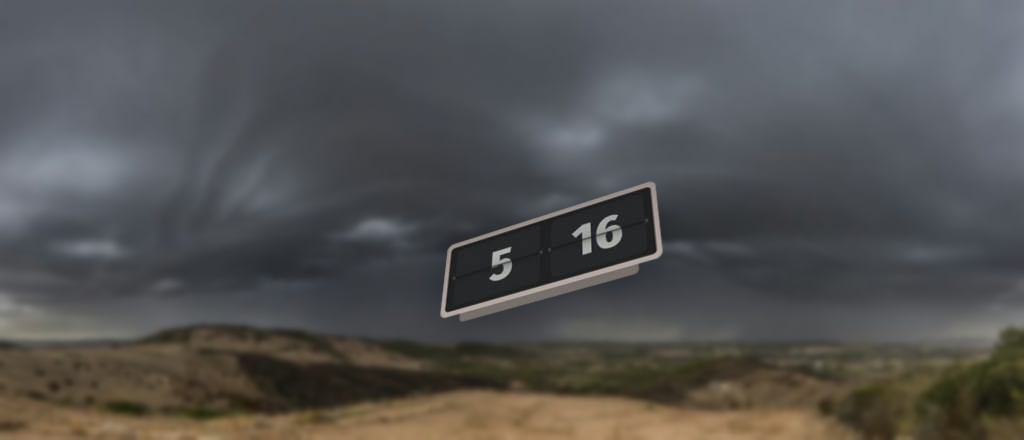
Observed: 5 h 16 min
